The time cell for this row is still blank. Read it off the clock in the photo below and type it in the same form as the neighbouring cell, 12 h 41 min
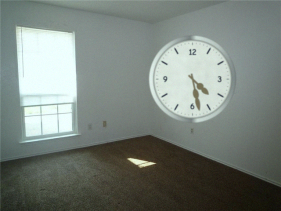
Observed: 4 h 28 min
